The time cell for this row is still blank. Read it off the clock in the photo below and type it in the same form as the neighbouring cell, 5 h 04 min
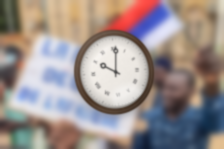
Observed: 10 h 01 min
